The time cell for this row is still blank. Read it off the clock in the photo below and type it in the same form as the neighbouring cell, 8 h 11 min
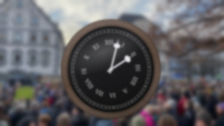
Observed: 2 h 03 min
